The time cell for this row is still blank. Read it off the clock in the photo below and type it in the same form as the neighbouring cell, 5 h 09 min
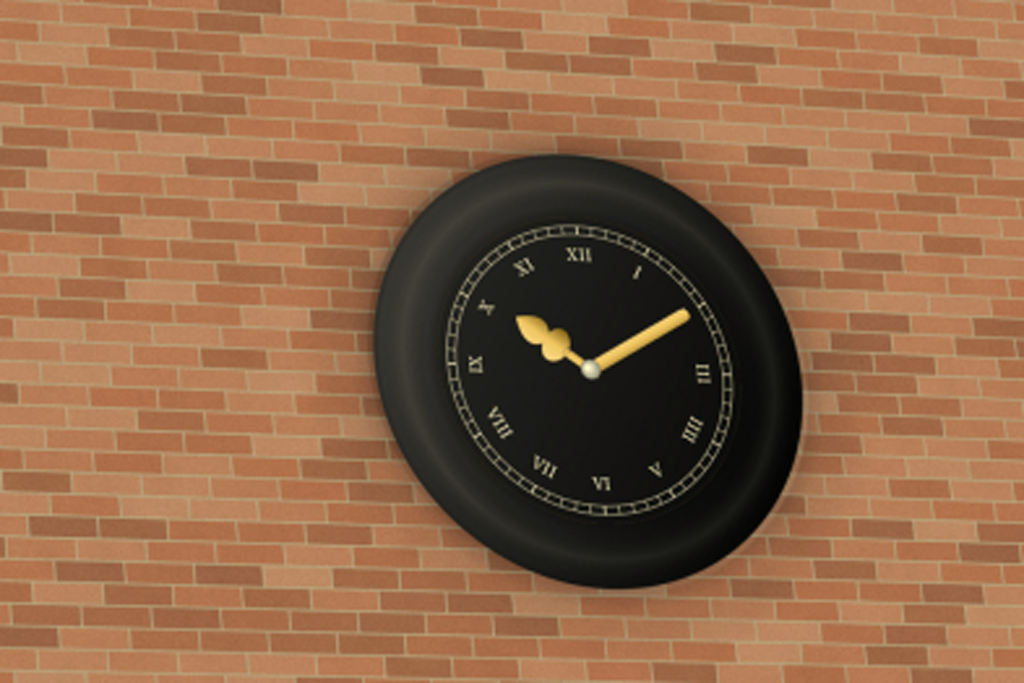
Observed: 10 h 10 min
